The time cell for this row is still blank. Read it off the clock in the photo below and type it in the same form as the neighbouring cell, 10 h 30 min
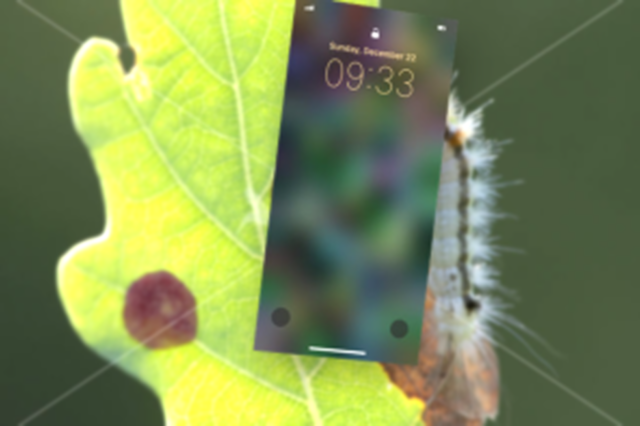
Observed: 9 h 33 min
